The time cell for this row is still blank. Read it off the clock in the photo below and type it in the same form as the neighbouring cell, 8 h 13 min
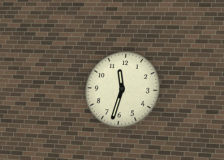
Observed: 11 h 32 min
